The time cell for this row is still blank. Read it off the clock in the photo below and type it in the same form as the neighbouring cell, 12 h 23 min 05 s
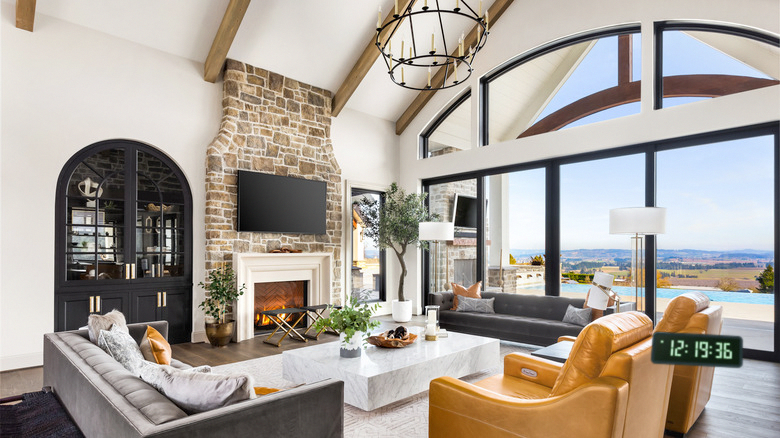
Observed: 12 h 19 min 36 s
